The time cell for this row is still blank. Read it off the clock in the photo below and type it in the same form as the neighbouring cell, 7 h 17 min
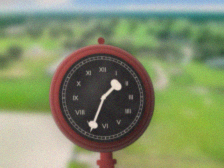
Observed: 1 h 34 min
